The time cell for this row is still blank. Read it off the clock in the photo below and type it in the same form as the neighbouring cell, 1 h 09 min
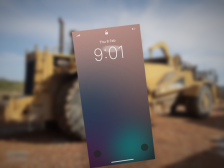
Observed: 9 h 01 min
